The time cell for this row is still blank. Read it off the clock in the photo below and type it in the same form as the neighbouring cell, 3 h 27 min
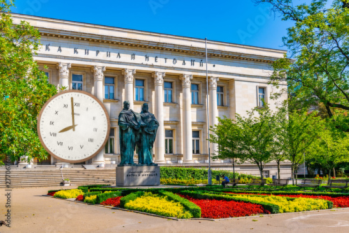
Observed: 7 h 58 min
